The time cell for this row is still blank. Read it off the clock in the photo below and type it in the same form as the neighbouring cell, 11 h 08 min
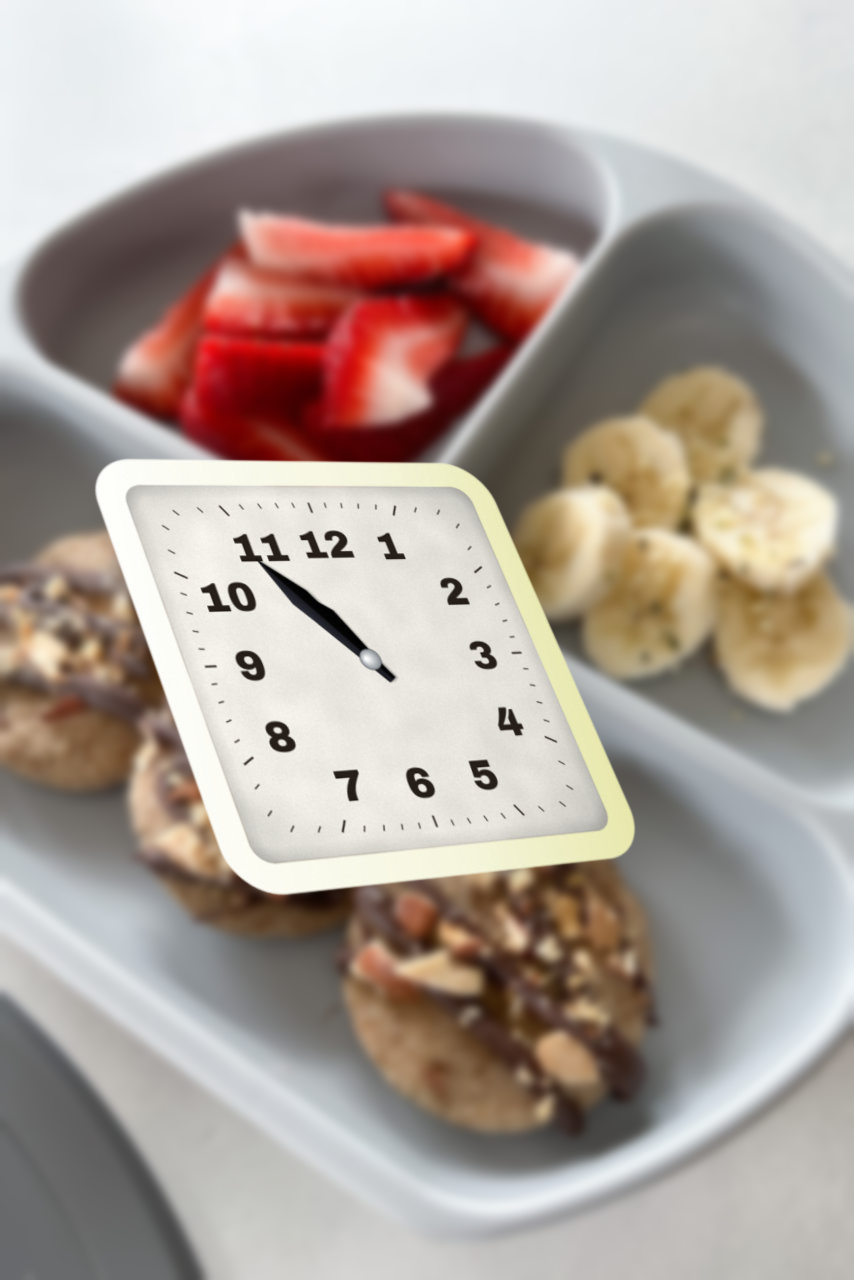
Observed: 10 h 54 min
